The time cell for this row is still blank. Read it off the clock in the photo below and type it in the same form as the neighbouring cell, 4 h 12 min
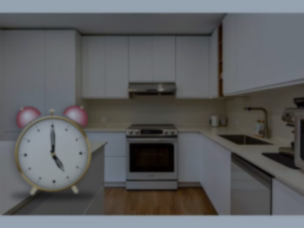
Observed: 5 h 00 min
